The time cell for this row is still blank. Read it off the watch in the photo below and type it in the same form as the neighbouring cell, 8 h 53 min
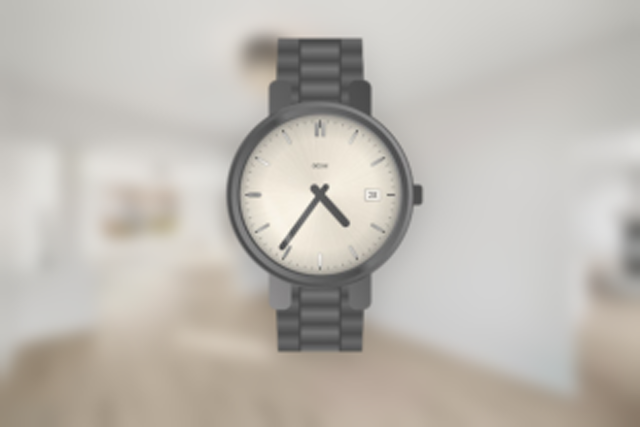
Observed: 4 h 36 min
